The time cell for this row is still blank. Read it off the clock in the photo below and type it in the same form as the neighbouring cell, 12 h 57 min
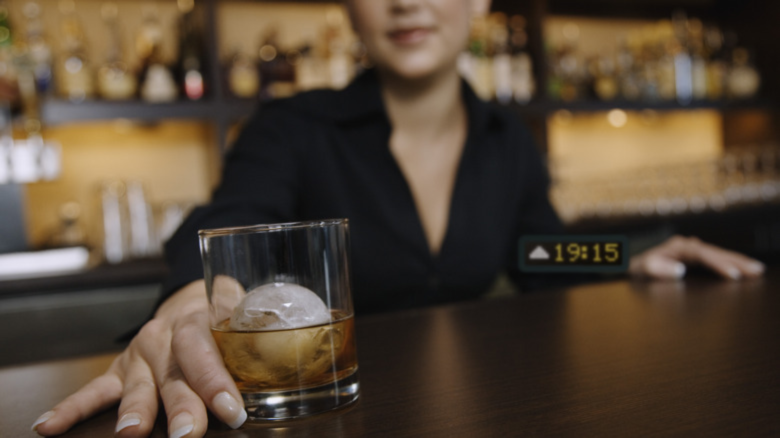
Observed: 19 h 15 min
